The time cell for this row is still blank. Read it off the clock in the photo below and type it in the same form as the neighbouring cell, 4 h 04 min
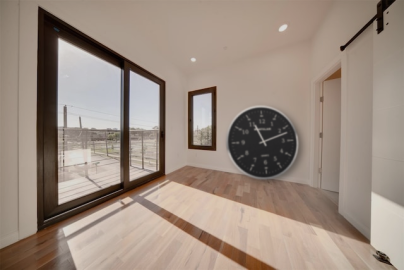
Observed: 11 h 12 min
